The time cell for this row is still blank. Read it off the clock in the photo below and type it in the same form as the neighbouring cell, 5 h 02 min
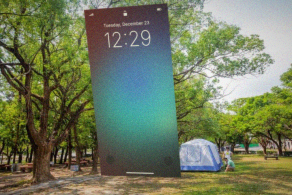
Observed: 12 h 29 min
